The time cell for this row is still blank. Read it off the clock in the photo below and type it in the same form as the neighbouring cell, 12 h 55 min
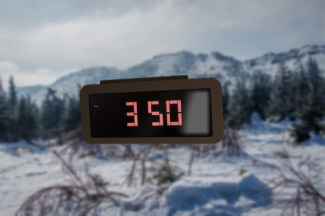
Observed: 3 h 50 min
